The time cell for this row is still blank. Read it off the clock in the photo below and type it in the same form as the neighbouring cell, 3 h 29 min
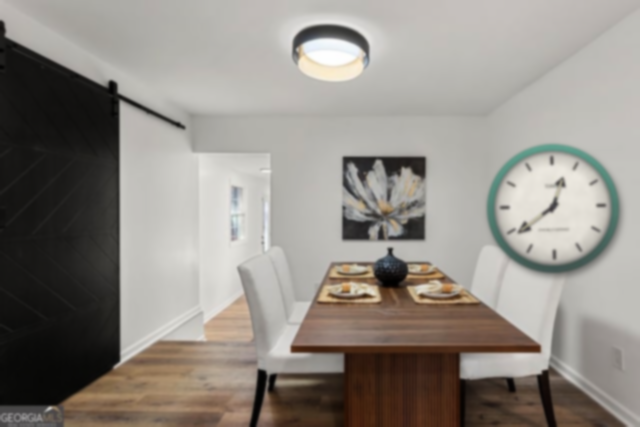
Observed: 12 h 39 min
